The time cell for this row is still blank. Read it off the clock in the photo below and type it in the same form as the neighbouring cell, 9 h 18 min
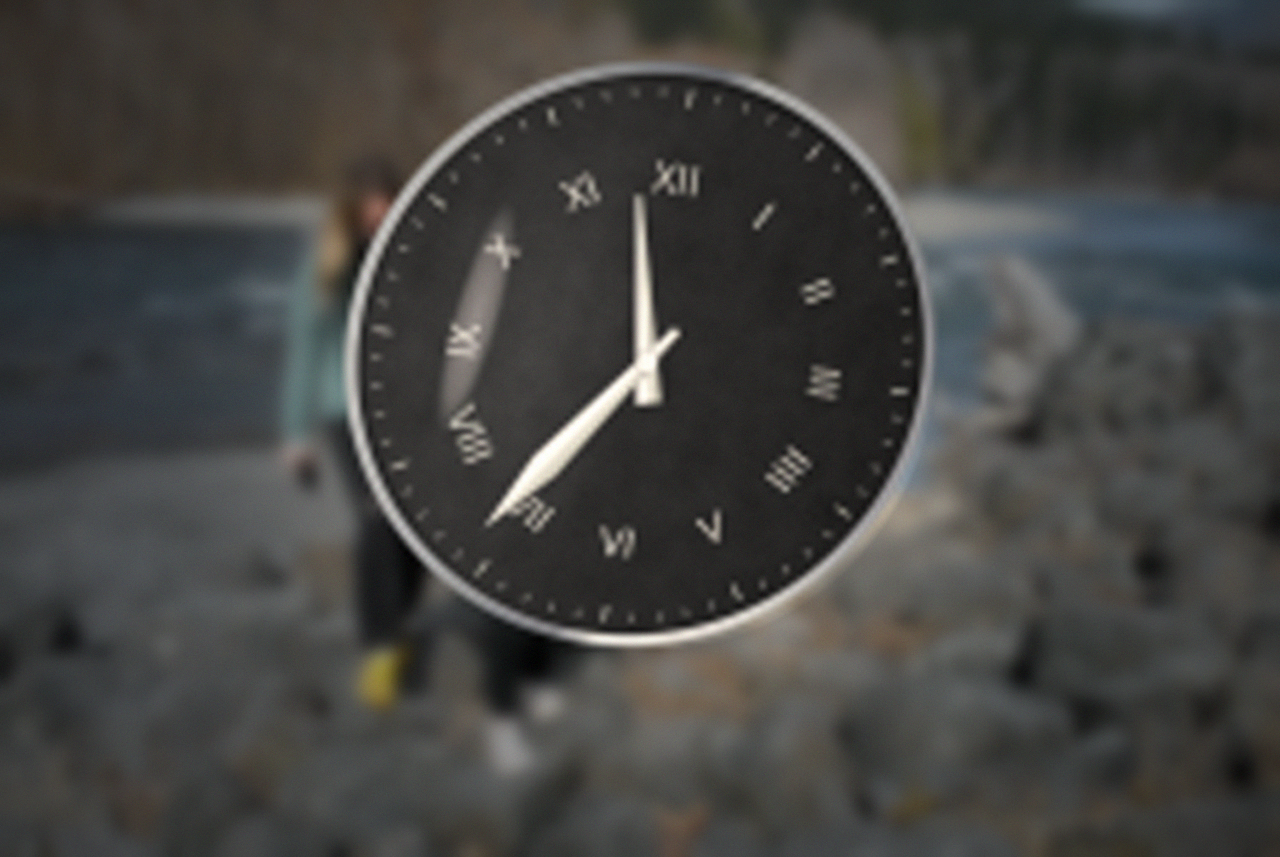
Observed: 11 h 36 min
